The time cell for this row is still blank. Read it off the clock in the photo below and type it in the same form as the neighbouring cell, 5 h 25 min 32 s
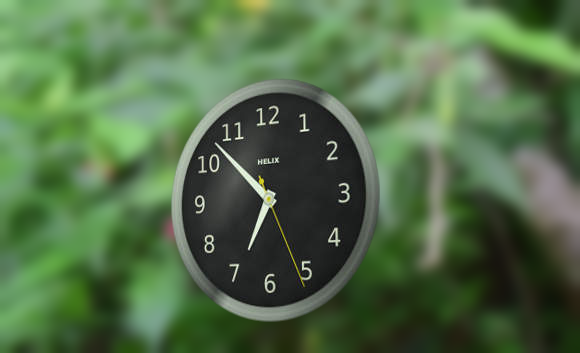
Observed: 6 h 52 min 26 s
